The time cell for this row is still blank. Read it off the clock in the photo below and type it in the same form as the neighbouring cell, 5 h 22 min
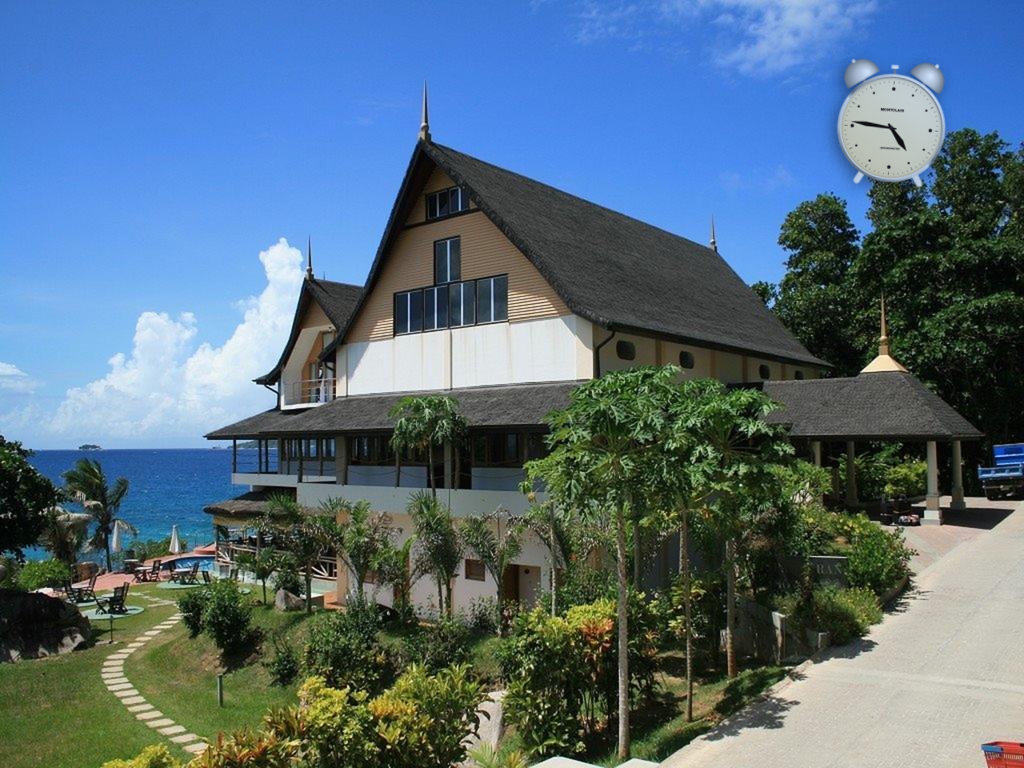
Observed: 4 h 46 min
